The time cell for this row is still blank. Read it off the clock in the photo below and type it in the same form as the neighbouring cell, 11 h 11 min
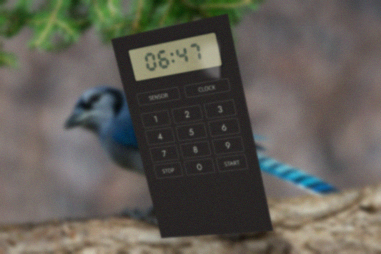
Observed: 6 h 47 min
